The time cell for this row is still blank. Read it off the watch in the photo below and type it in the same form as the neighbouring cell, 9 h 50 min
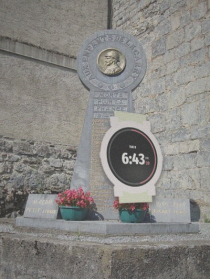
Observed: 6 h 43 min
